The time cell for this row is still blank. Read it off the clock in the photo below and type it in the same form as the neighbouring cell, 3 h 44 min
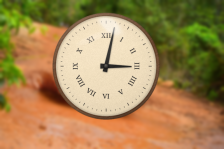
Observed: 3 h 02 min
